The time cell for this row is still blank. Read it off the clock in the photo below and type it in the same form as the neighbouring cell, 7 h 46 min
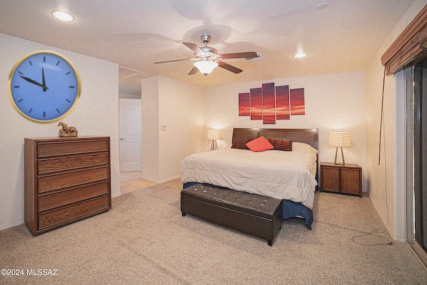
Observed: 11 h 49 min
